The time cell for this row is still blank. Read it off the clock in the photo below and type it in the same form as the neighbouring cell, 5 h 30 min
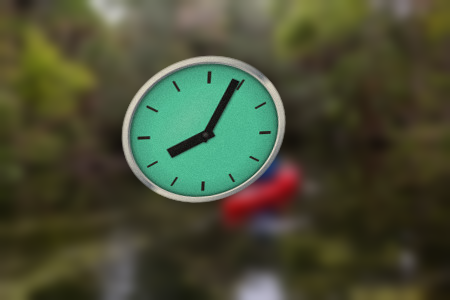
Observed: 8 h 04 min
